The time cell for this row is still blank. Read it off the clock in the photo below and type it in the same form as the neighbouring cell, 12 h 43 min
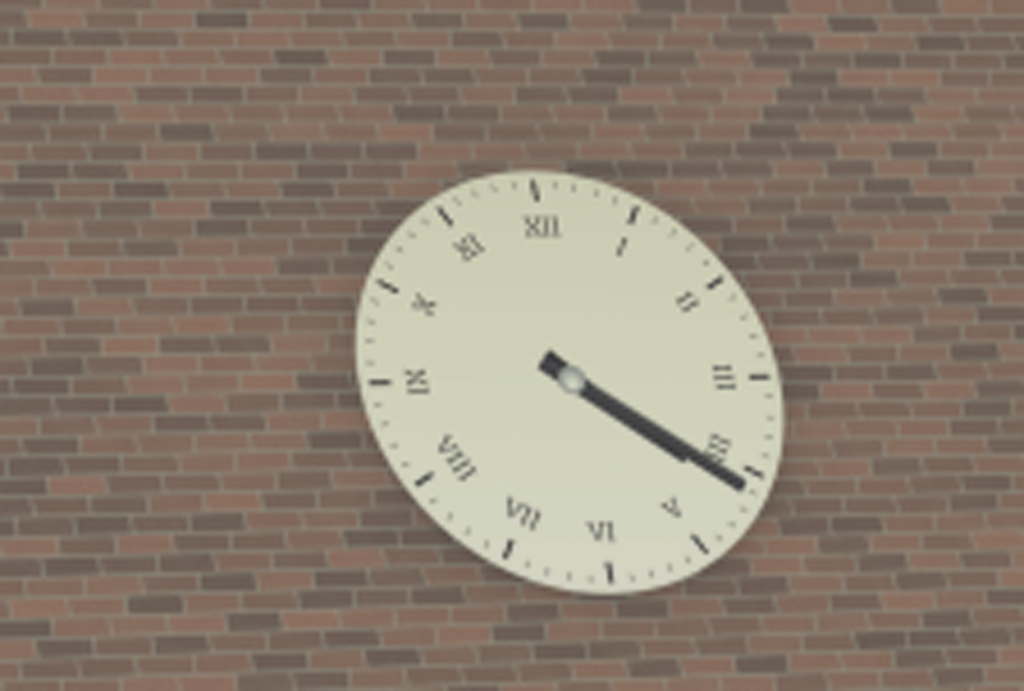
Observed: 4 h 21 min
